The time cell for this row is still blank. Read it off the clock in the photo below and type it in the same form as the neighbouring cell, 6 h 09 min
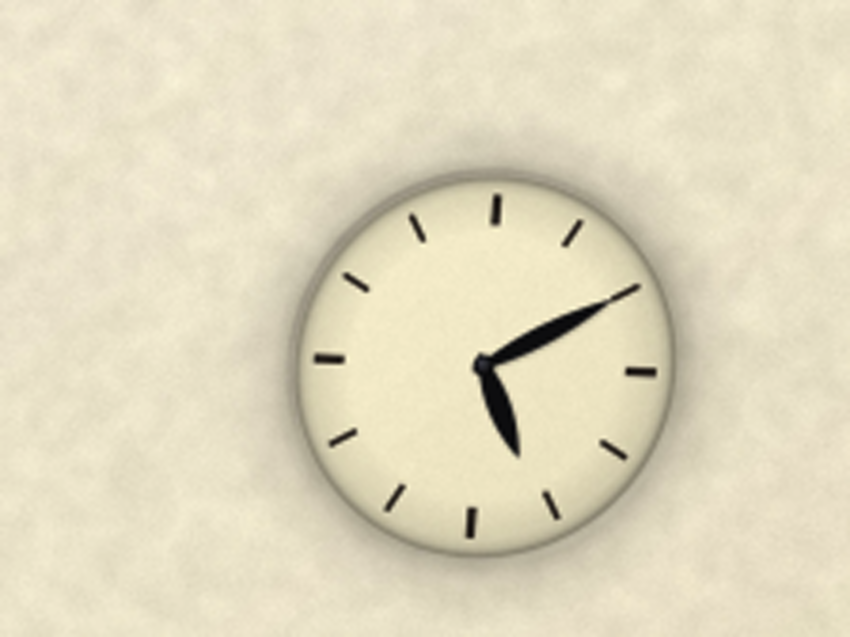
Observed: 5 h 10 min
